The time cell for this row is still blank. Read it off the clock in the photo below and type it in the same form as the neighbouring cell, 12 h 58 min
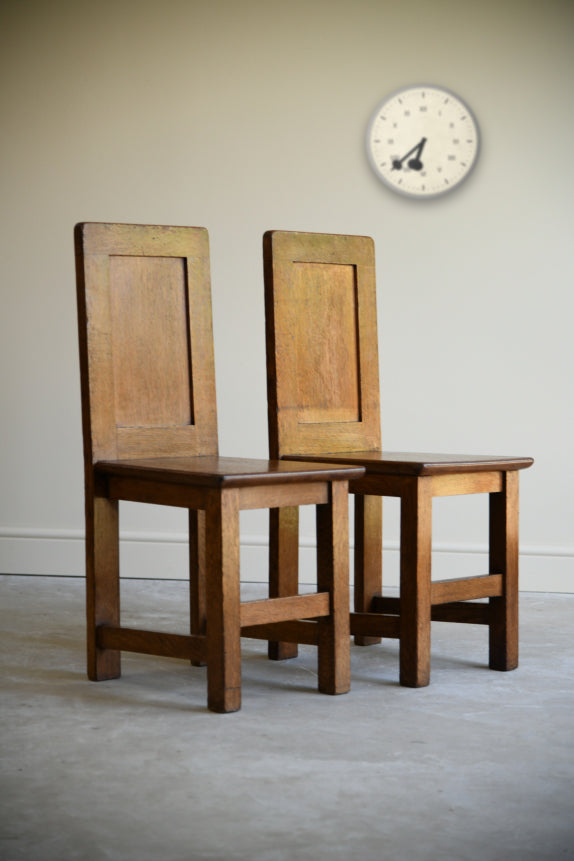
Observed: 6 h 38 min
